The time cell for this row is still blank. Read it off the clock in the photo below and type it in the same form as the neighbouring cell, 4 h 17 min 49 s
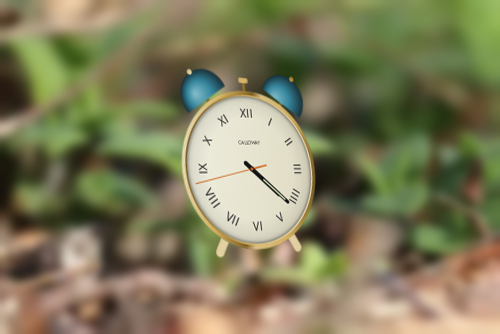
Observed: 4 h 21 min 43 s
